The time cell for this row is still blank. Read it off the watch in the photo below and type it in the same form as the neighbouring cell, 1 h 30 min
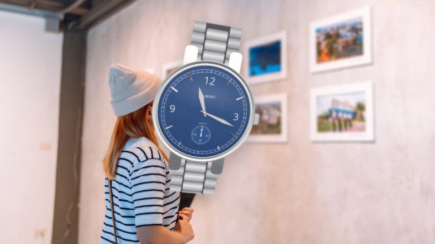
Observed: 11 h 18 min
